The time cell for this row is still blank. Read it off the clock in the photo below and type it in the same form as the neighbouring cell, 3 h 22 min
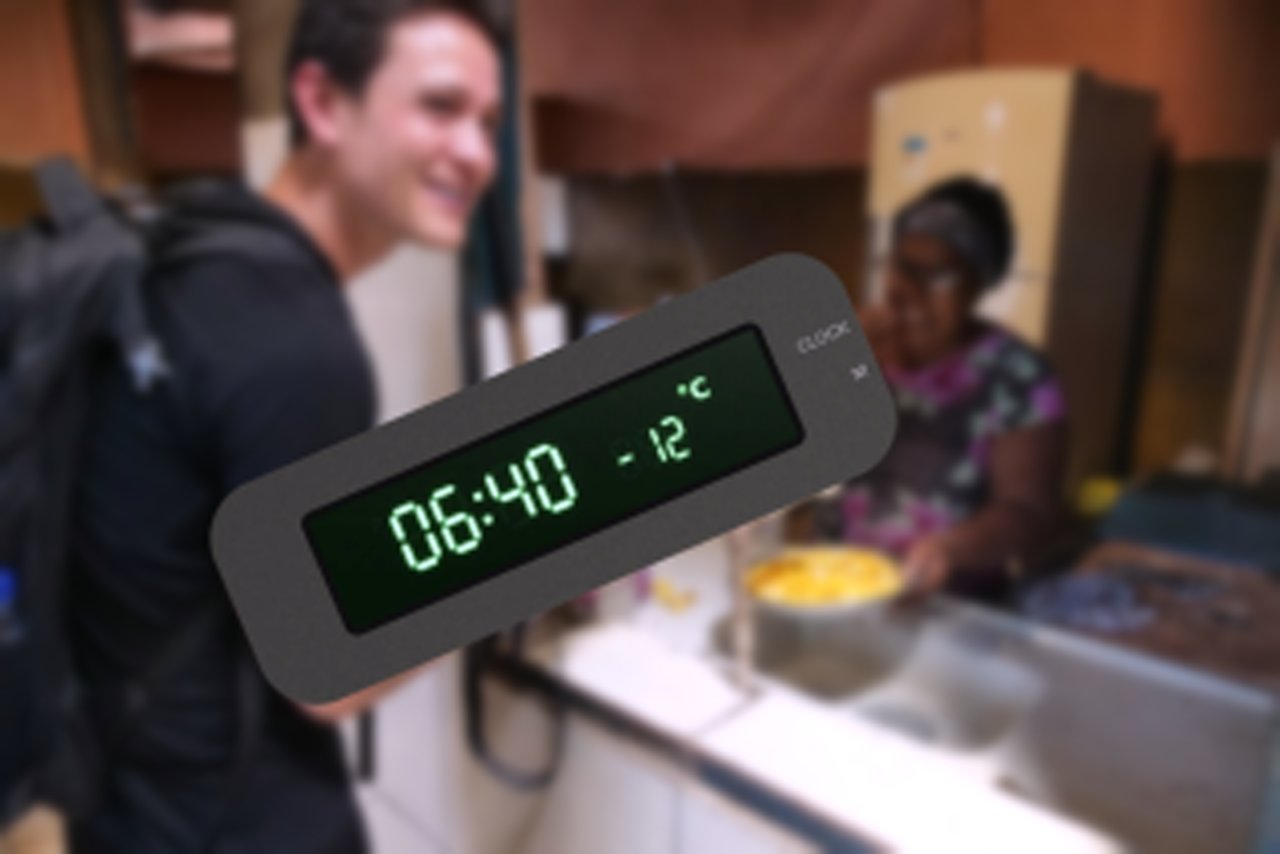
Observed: 6 h 40 min
